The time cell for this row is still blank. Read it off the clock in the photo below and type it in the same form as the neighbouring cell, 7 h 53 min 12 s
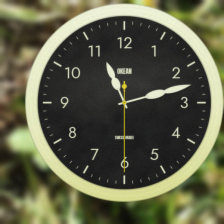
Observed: 11 h 12 min 30 s
